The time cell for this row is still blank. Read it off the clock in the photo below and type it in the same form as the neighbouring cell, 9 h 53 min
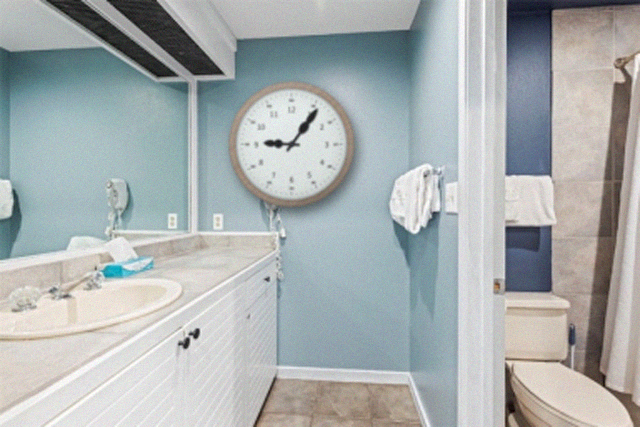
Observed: 9 h 06 min
